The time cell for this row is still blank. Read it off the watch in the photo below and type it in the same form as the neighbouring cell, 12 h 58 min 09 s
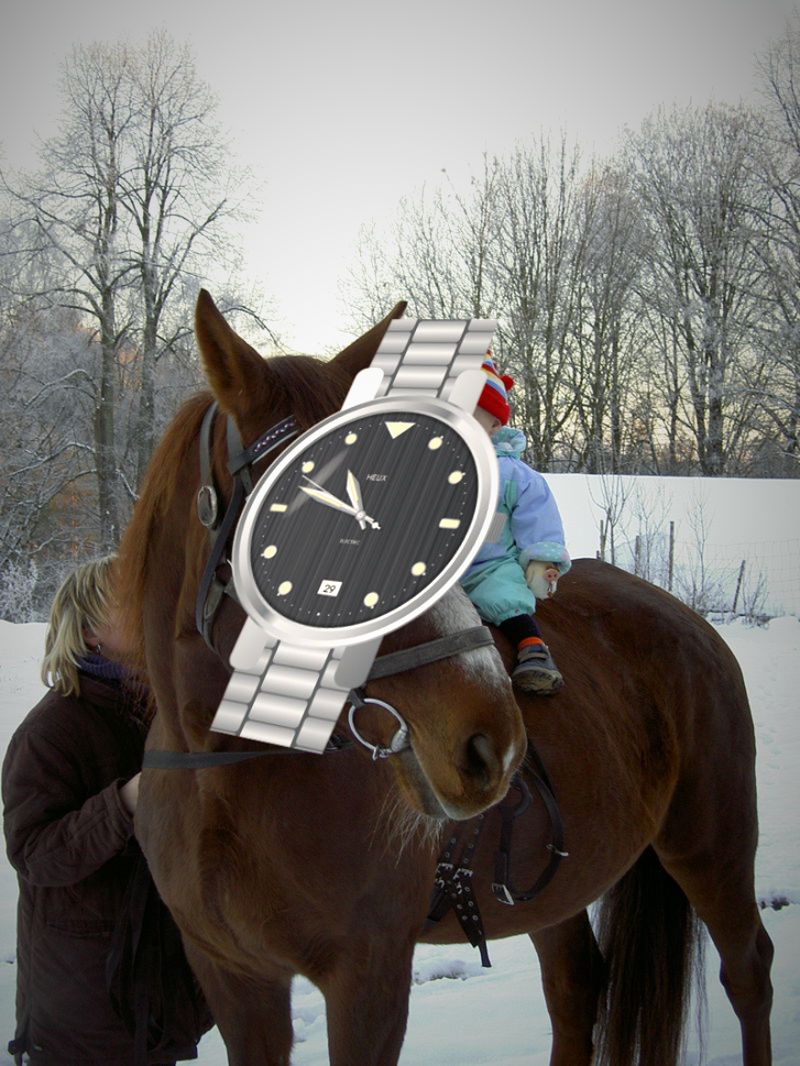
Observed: 10 h 47 min 49 s
